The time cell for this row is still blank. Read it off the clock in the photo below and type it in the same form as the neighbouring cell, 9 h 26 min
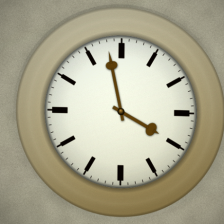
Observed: 3 h 58 min
